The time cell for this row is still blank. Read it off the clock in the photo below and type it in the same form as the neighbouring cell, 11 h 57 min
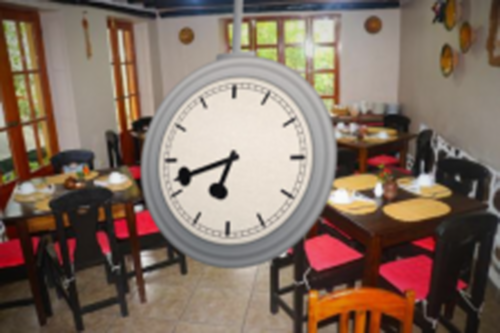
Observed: 6 h 42 min
